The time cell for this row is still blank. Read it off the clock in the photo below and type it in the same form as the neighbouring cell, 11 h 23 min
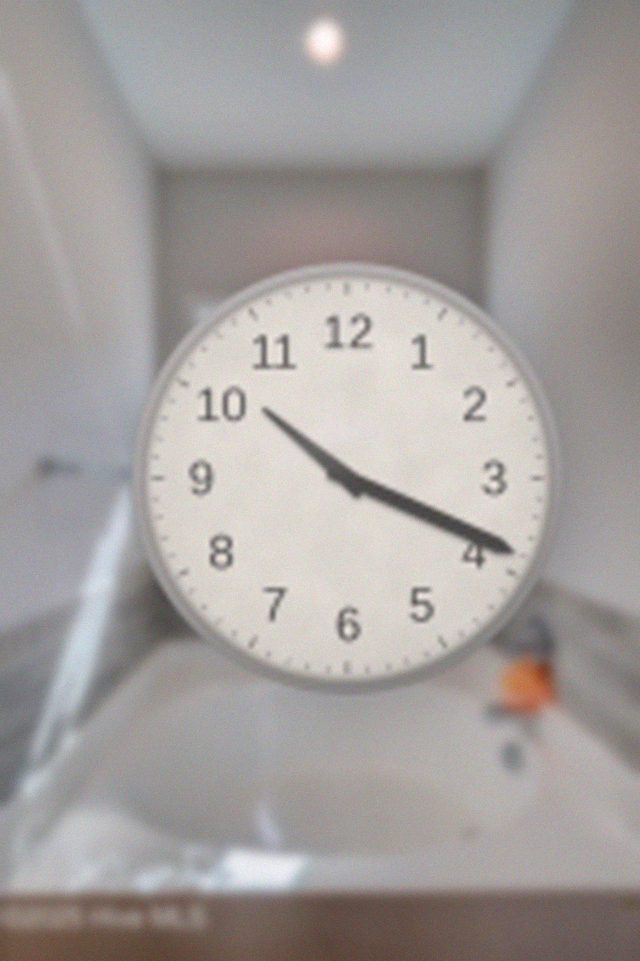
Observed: 10 h 19 min
